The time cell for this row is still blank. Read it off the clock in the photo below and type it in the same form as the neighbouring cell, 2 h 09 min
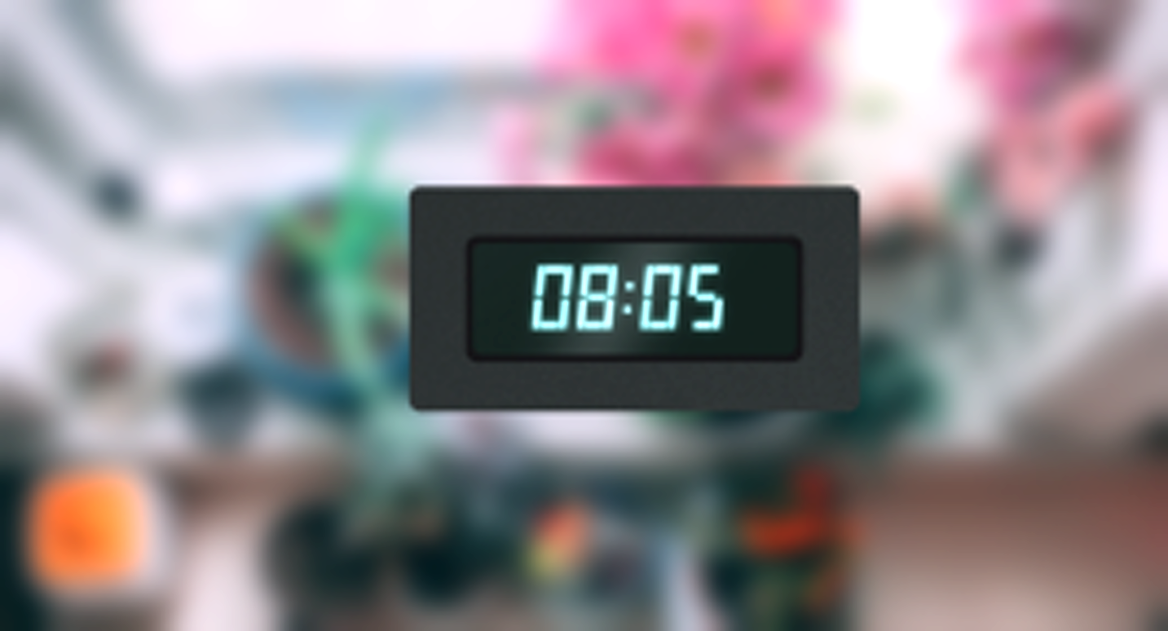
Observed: 8 h 05 min
